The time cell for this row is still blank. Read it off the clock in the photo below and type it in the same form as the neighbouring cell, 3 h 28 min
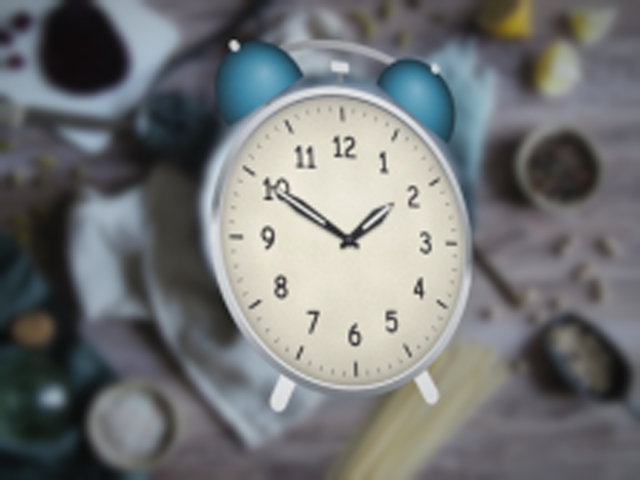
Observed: 1 h 50 min
